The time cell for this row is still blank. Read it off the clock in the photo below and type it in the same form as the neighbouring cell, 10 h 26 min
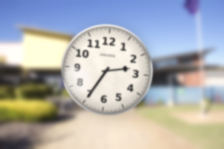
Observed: 2 h 35 min
